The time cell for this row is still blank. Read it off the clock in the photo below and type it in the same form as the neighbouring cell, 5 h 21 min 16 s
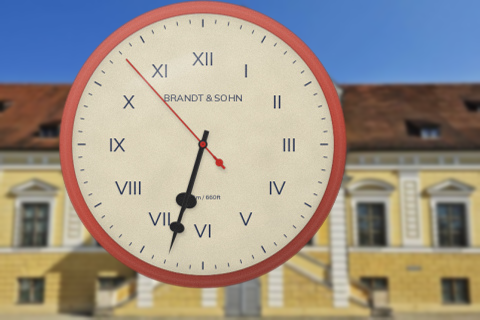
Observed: 6 h 32 min 53 s
